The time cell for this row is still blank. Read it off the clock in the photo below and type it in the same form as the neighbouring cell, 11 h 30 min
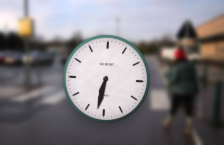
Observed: 6 h 32 min
